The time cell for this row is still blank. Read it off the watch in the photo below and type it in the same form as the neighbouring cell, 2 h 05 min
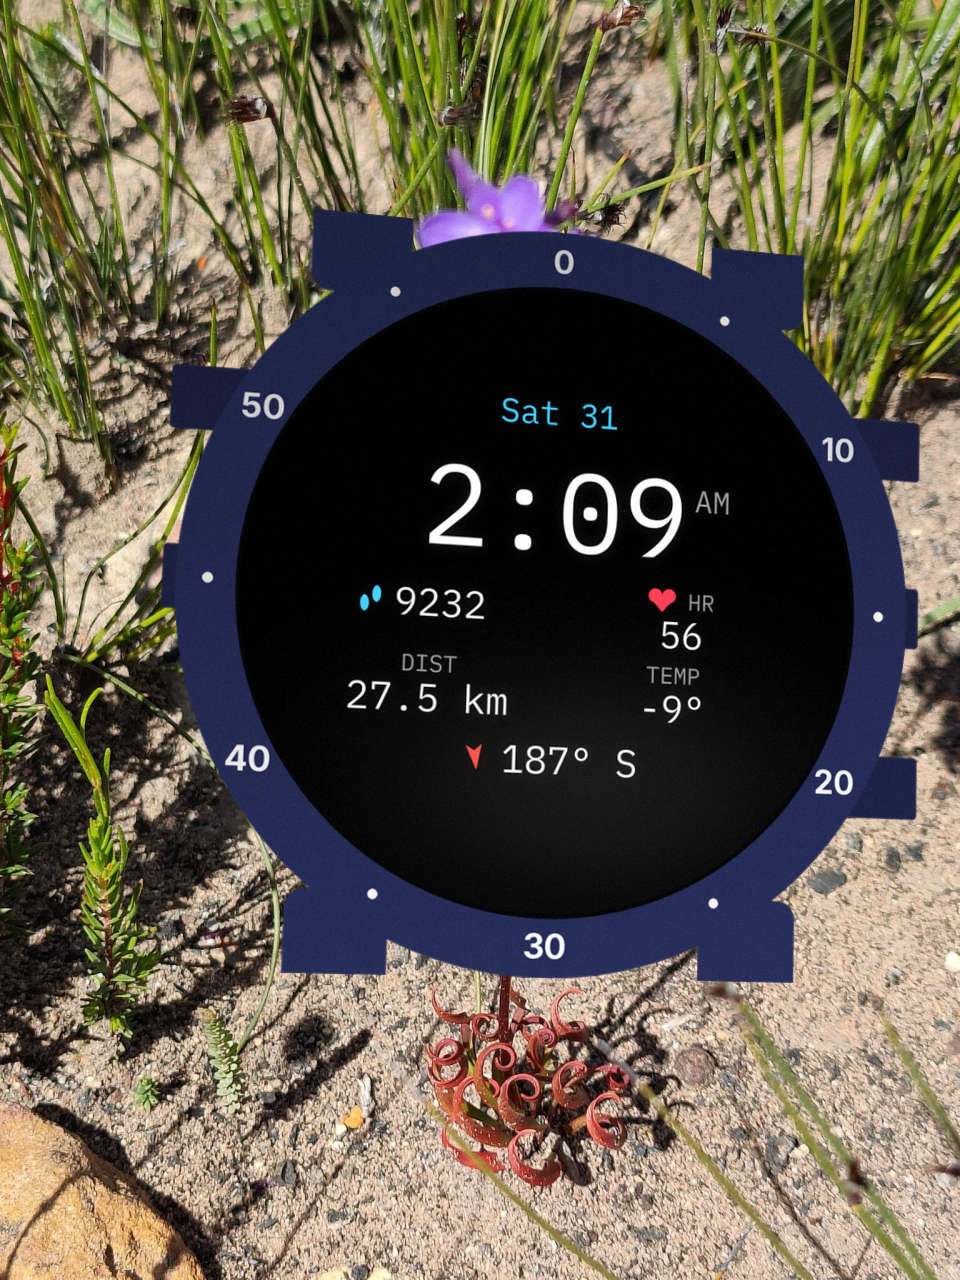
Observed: 2 h 09 min
